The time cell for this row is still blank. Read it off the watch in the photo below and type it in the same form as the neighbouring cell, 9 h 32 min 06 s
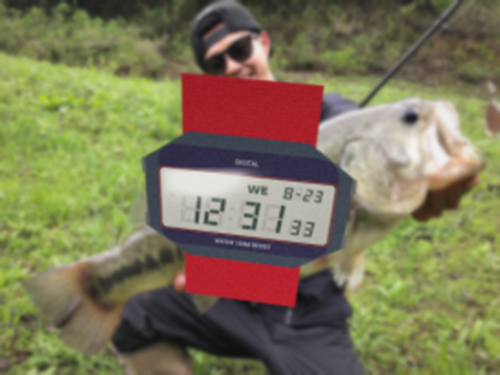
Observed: 12 h 31 min 33 s
